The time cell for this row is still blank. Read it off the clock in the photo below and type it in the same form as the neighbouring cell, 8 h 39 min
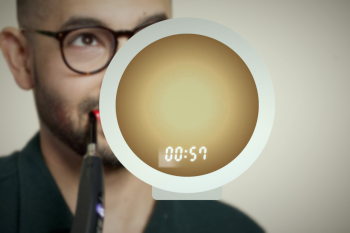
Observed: 0 h 57 min
